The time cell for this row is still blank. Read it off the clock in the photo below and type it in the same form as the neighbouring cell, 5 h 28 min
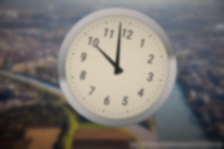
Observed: 9 h 58 min
